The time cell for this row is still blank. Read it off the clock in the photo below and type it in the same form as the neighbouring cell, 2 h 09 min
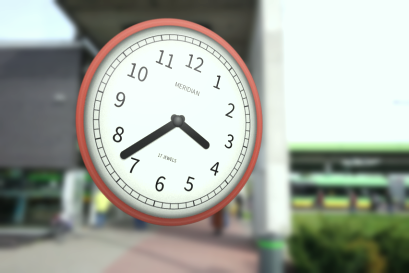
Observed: 3 h 37 min
